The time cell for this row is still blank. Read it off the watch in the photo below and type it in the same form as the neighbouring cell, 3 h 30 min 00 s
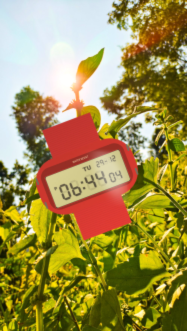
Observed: 6 h 44 min 04 s
